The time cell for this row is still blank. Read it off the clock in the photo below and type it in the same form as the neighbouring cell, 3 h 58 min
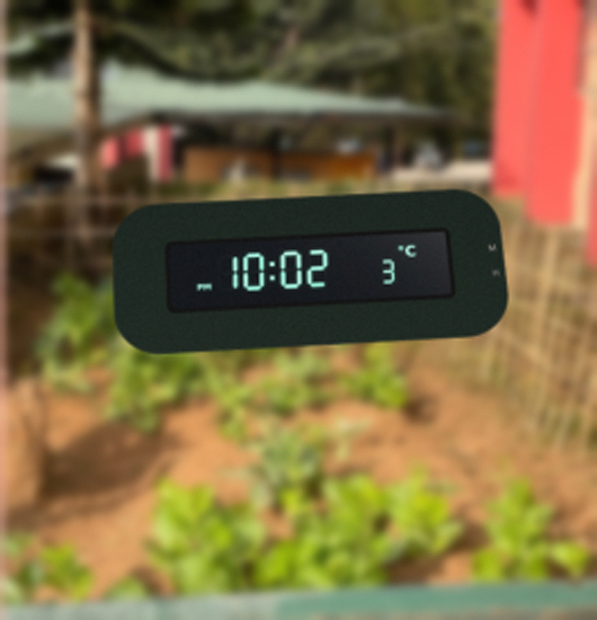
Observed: 10 h 02 min
